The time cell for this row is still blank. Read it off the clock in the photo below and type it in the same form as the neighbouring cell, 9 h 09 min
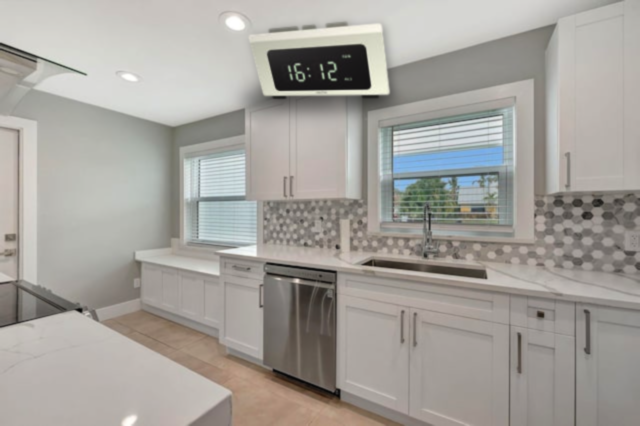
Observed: 16 h 12 min
